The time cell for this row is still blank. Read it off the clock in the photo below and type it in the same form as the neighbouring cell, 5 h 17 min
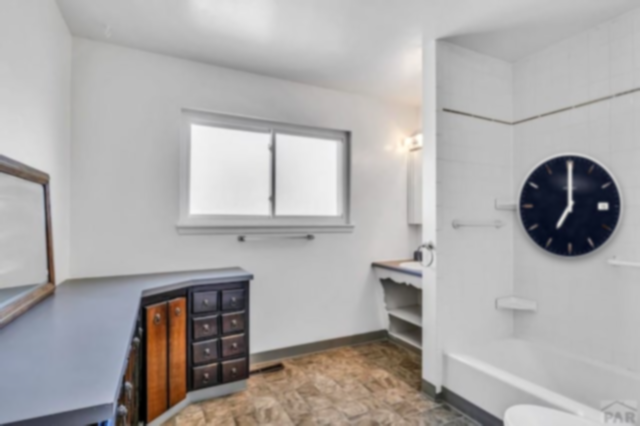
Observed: 7 h 00 min
